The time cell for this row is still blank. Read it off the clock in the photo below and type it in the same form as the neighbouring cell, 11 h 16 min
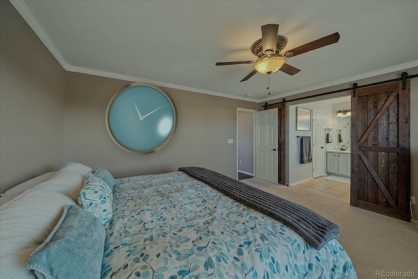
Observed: 11 h 10 min
